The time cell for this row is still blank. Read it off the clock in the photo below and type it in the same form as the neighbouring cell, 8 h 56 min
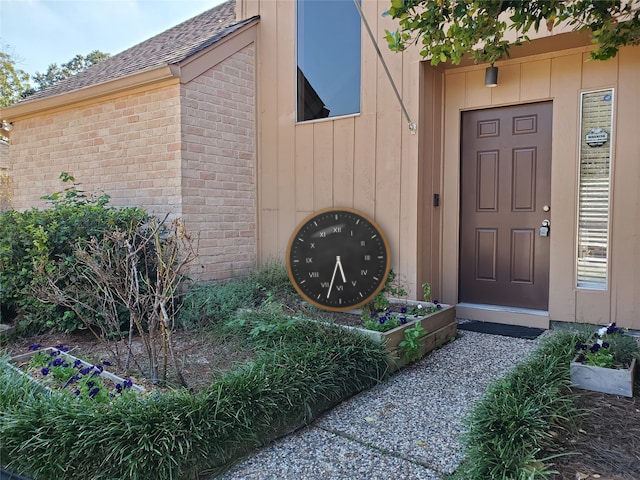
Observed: 5 h 33 min
